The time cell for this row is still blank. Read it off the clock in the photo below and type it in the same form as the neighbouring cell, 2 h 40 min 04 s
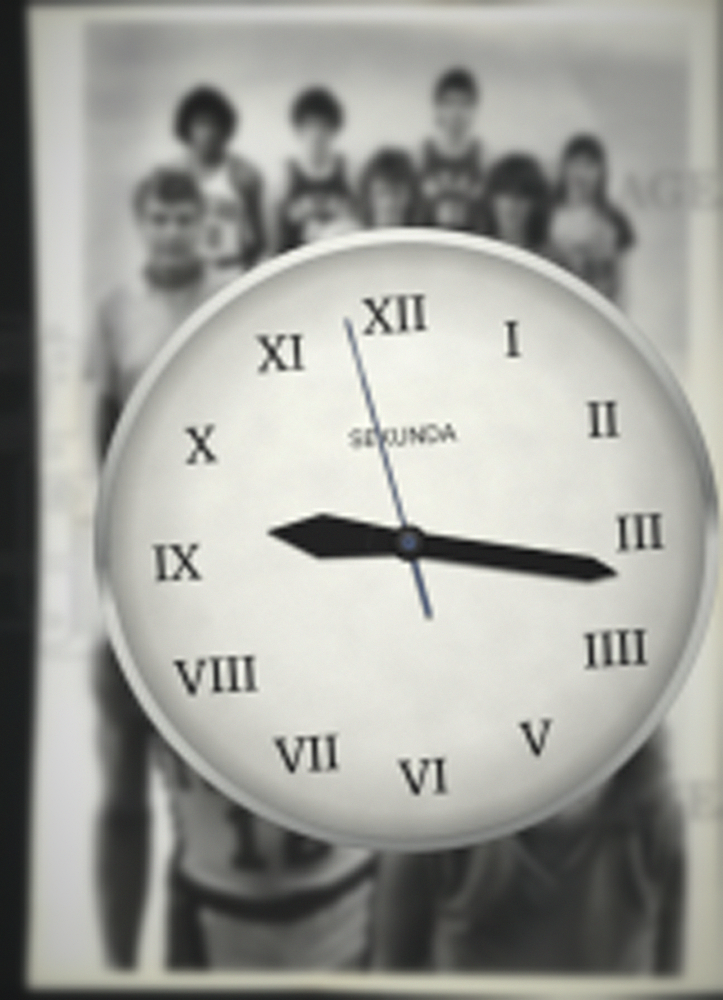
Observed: 9 h 16 min 58 s
